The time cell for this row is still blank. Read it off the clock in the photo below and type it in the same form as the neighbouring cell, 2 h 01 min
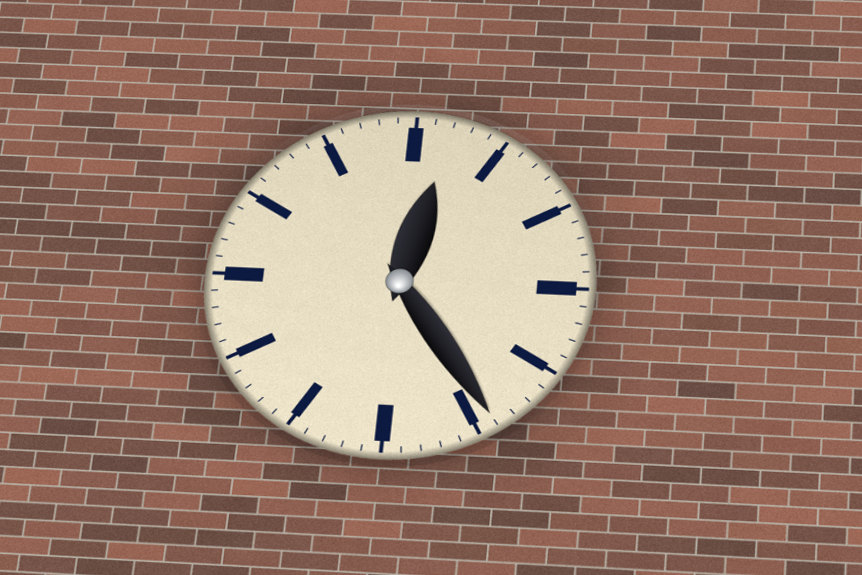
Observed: 12 h 24 min
